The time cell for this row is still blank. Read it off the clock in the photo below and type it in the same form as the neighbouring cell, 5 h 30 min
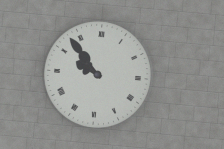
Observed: 9 h 53 min
